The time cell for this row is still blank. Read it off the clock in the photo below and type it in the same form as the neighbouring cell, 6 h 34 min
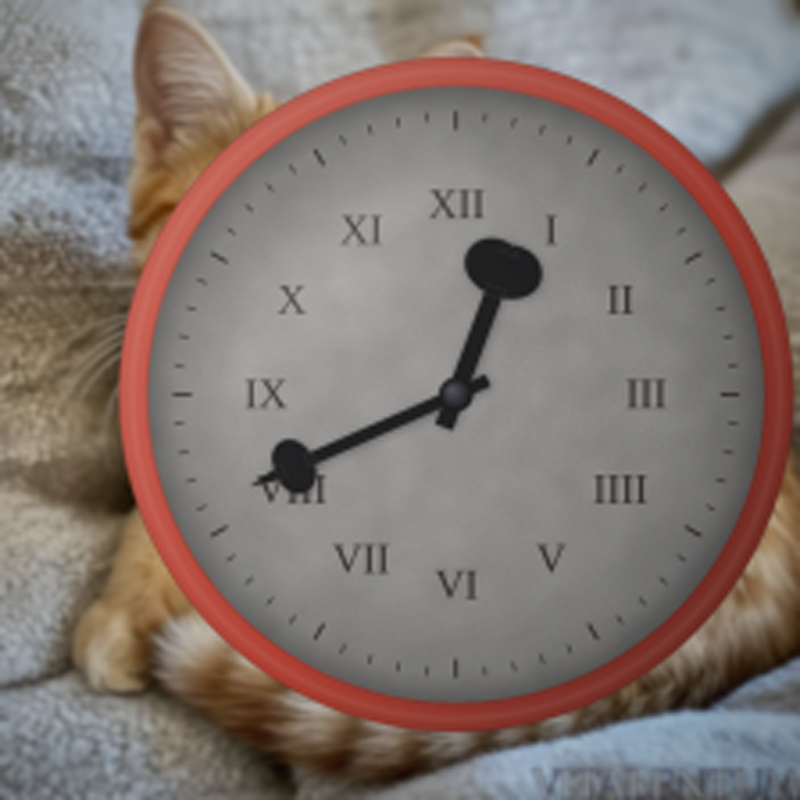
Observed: 12 h 41 min
